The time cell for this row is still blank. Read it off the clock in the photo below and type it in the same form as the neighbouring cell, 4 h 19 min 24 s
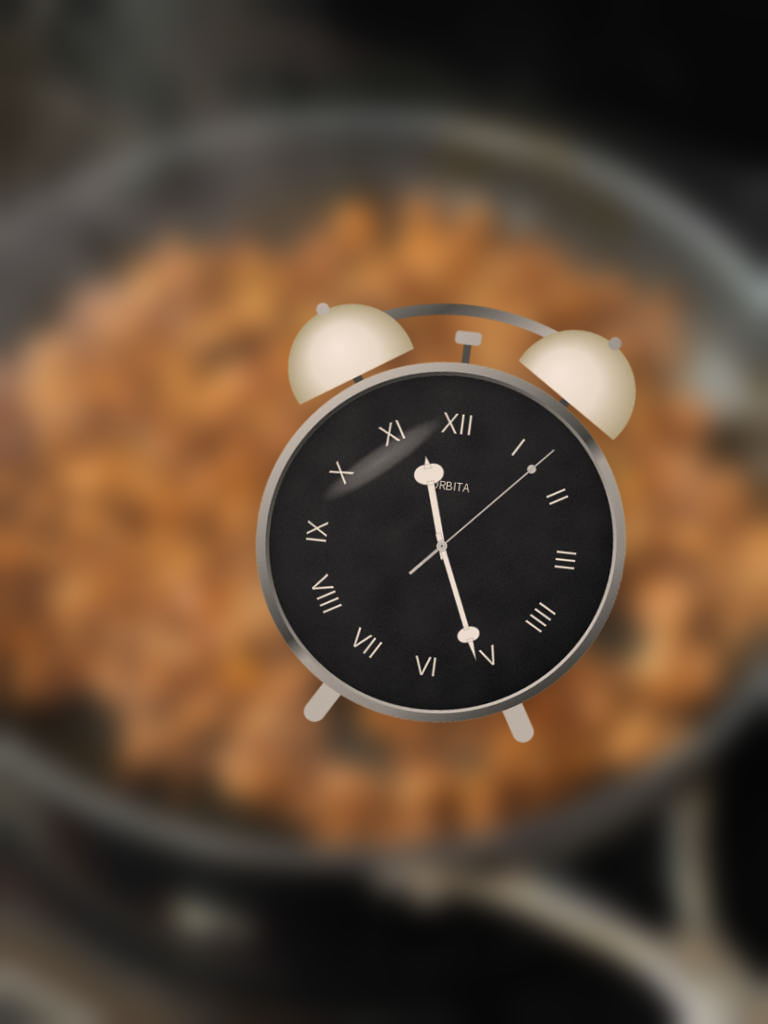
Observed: 11 h 26 min 07 s
